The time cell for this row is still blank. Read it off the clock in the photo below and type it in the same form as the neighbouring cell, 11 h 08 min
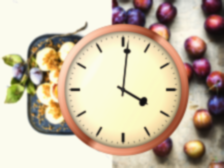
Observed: 4 h 01 min
